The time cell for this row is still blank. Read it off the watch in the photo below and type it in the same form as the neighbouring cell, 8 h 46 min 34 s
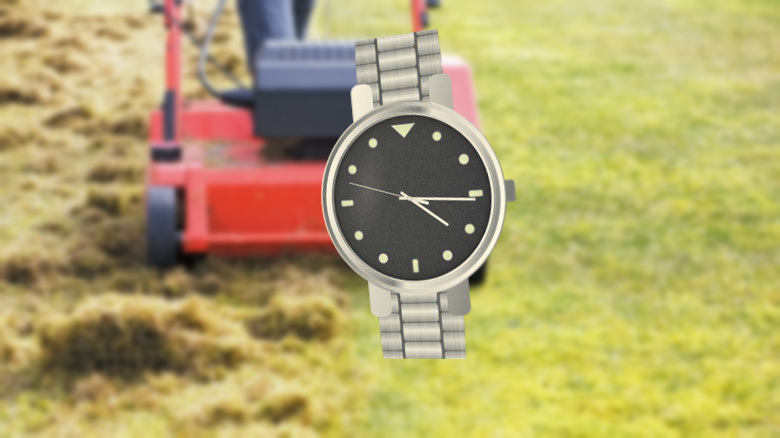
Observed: 4 h 15 min 48 s
